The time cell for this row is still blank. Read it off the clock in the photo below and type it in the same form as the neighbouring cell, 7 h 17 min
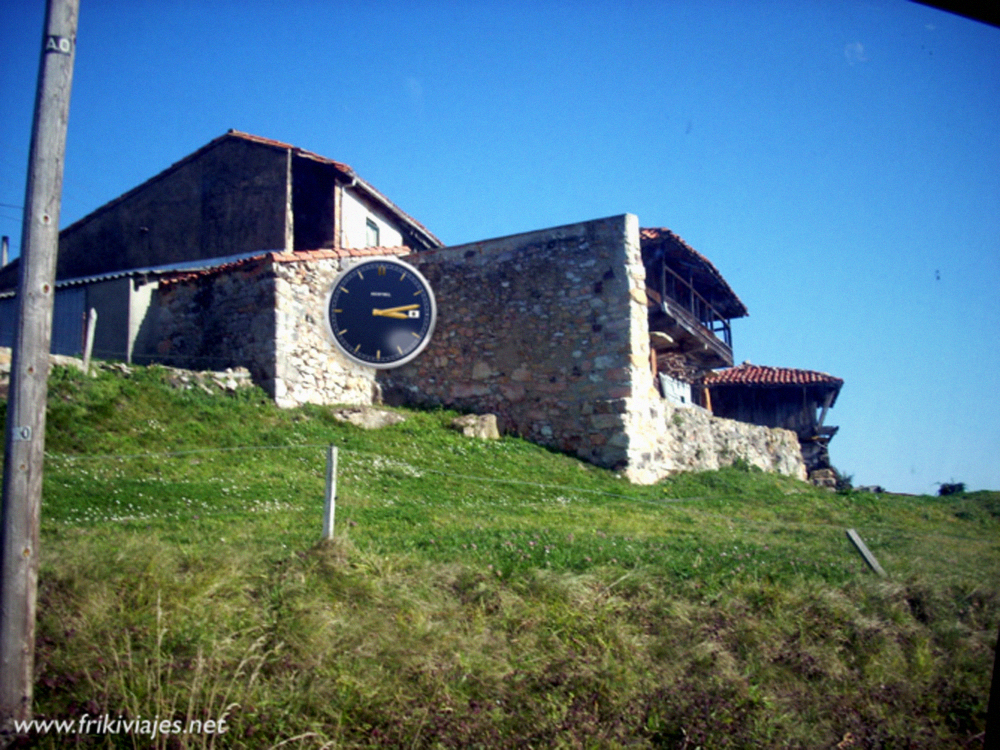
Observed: 3 h 13 min
